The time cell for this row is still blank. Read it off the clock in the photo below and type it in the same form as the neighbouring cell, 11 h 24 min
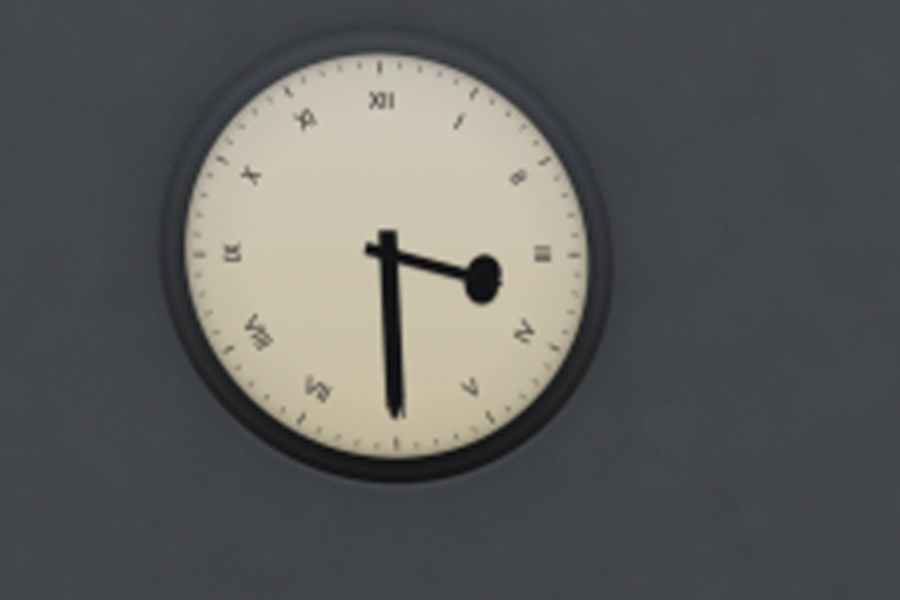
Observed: 3 h 30 min
